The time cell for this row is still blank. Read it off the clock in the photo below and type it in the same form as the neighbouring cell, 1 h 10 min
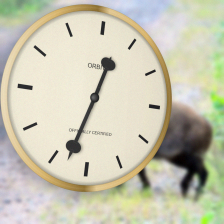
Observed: 12 h 33 min
